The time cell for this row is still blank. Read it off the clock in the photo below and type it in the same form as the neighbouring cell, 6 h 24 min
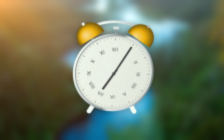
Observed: 7 h 05 min
